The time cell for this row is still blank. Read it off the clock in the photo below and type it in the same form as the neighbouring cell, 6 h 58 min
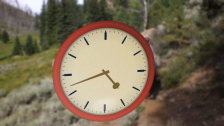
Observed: 4 h 42 min
